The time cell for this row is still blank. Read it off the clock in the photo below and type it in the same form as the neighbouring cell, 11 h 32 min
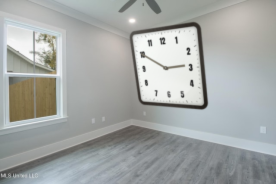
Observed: 2 h 50 min
